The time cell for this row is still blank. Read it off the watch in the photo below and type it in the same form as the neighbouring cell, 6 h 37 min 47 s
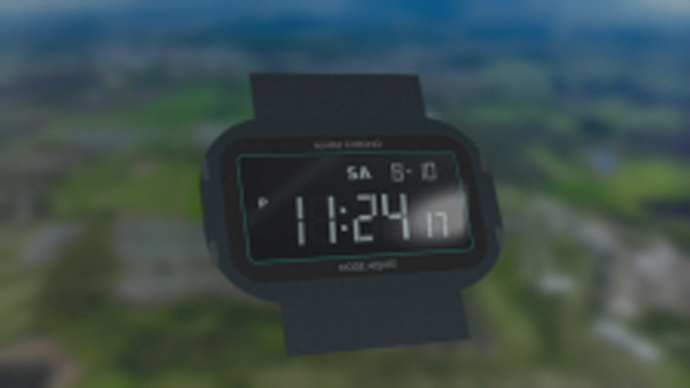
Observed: 11 h 24 min 17 s
